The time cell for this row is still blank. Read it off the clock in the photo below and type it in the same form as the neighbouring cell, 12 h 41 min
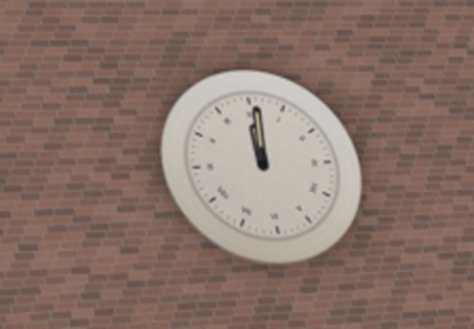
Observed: 12 h 01 min
